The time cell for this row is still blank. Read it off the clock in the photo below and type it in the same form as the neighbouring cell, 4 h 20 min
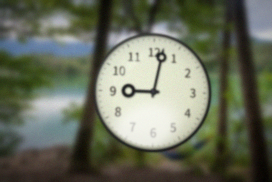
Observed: 9 h 02 min
